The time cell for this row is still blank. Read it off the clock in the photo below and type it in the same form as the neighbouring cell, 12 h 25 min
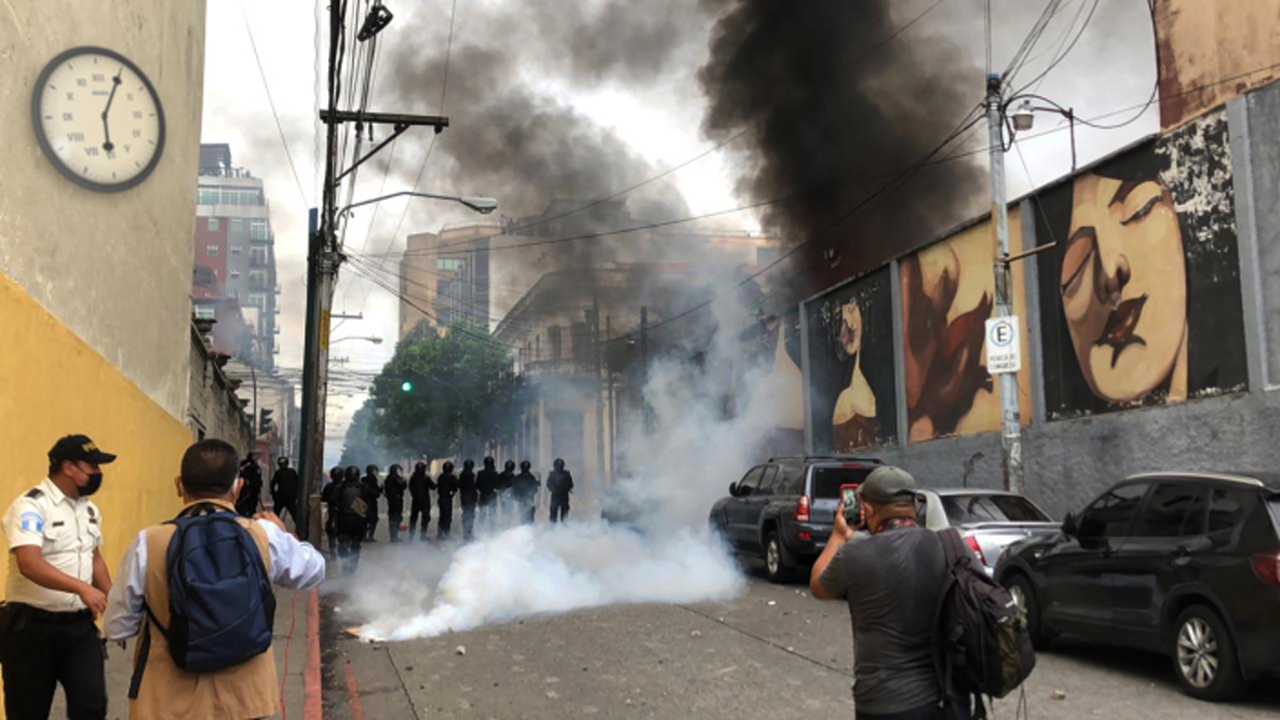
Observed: 6 h 05 min
